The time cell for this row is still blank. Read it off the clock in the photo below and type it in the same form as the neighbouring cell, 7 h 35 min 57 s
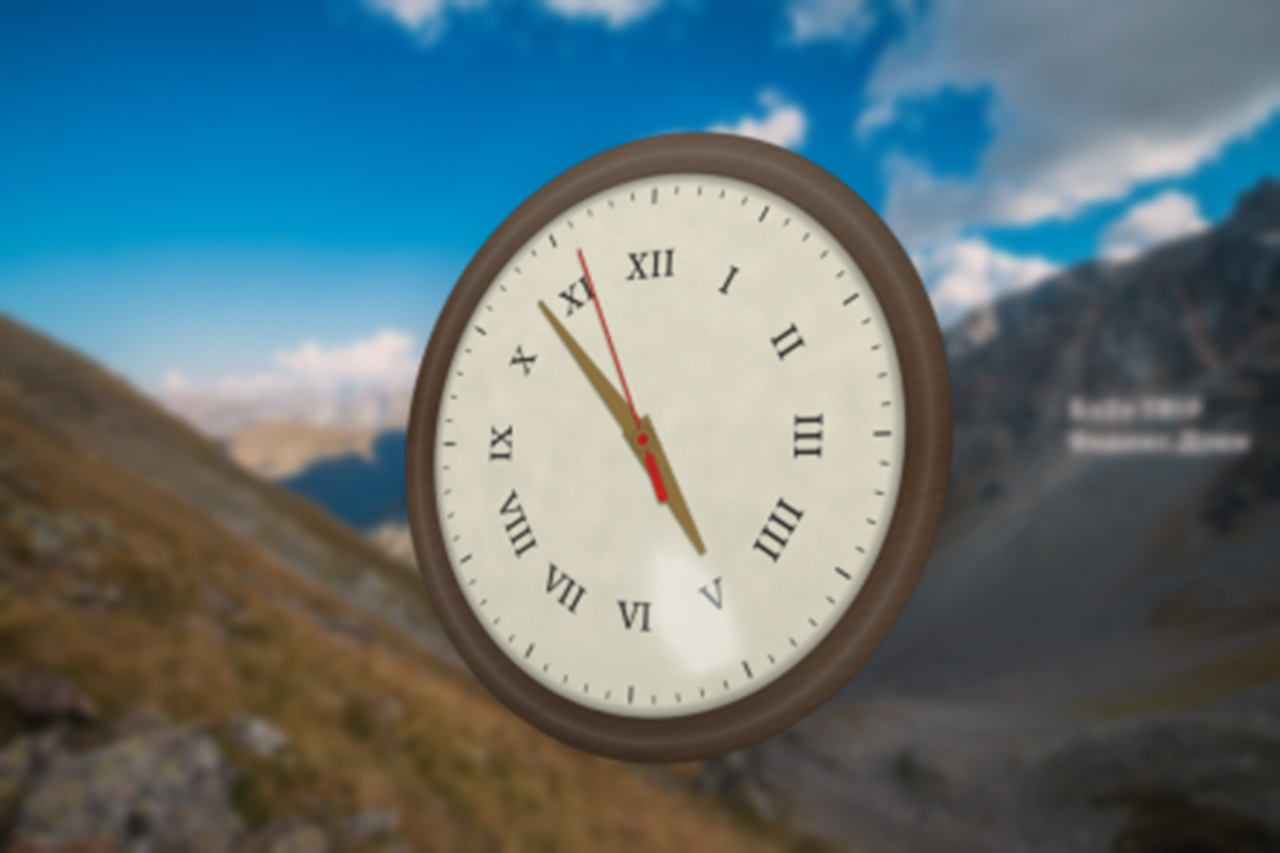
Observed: 4 h 52 min 56 s
